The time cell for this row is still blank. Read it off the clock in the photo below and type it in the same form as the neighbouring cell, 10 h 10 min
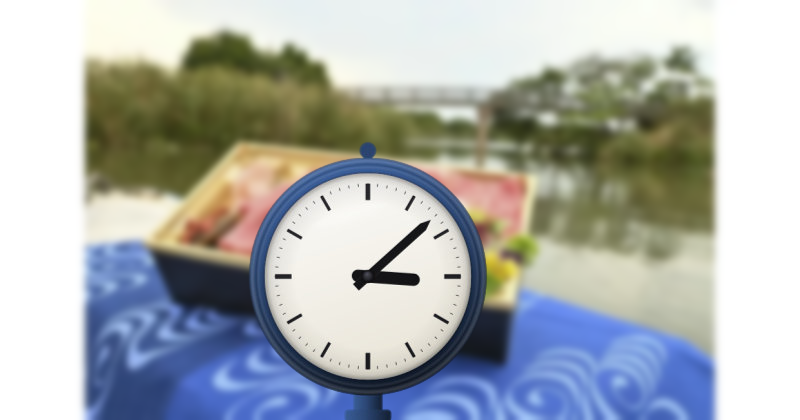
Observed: 3 h 08 min
